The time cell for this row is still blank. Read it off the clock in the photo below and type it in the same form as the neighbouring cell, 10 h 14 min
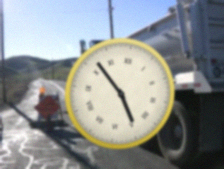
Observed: 4 h 52 min
